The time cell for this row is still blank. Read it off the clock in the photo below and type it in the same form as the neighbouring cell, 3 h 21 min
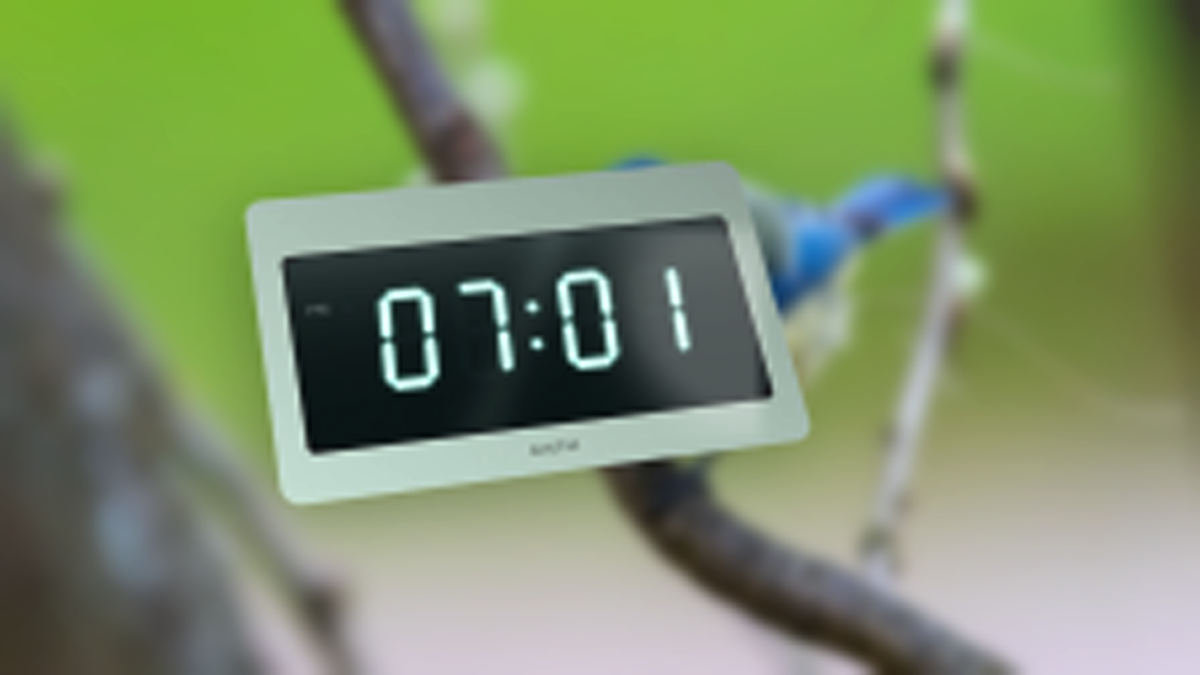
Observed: 7 h 01 min
